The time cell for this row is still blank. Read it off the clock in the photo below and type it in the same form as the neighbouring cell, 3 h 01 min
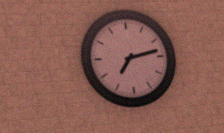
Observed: 7 h 13 min
